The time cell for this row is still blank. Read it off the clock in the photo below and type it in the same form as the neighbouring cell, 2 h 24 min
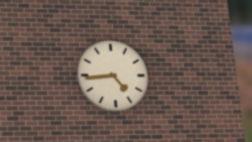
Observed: 4 h 44 min
